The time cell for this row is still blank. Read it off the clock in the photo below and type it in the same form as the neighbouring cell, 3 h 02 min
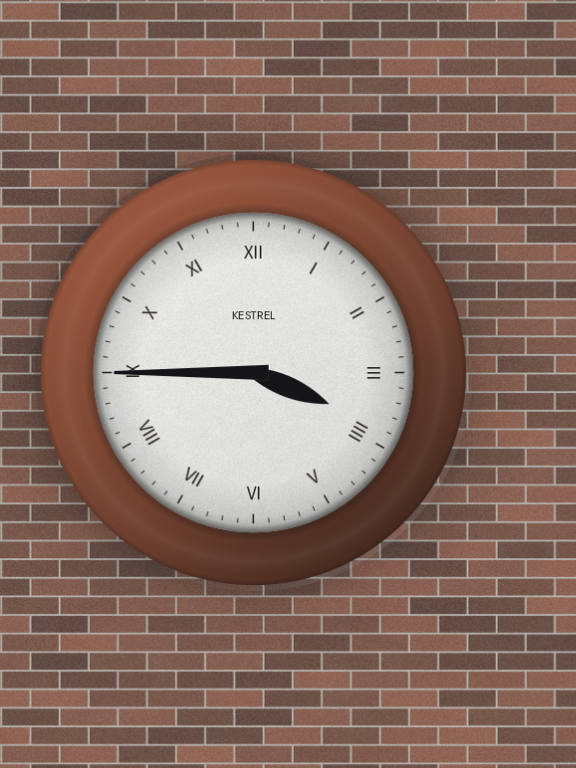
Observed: 3 h 45 min
